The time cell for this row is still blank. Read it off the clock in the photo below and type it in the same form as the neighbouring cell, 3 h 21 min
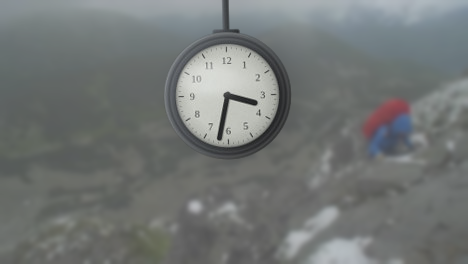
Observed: 3 h 32 min
